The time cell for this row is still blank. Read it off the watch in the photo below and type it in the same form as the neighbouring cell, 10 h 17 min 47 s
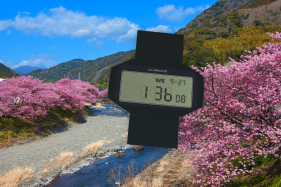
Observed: 1 h 36 min 08 s
